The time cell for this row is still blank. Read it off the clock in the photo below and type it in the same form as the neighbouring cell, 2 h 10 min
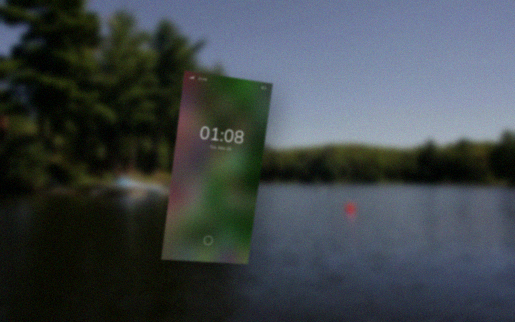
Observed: 1 h 08 min
